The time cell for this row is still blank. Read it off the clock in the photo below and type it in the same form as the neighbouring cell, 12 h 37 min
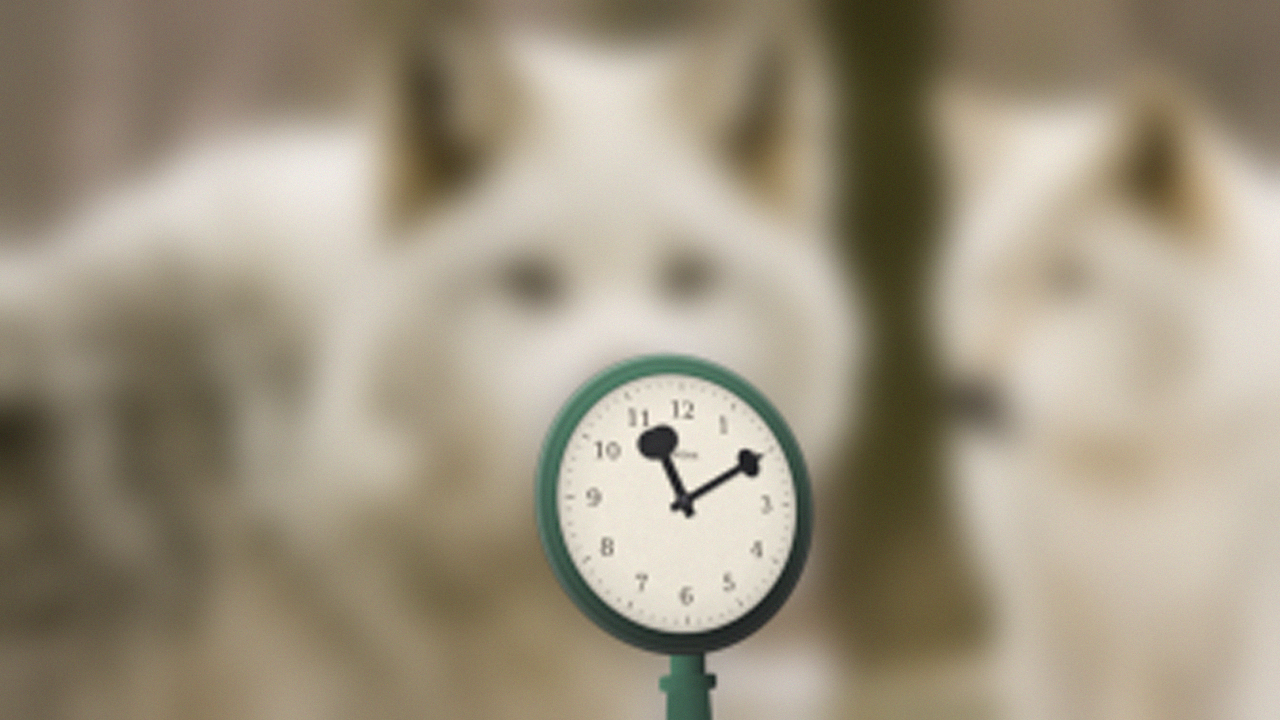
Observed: 11 h 10 min
